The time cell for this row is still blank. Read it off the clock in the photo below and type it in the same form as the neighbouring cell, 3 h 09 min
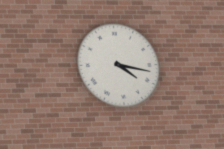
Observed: 4 h 17 min
